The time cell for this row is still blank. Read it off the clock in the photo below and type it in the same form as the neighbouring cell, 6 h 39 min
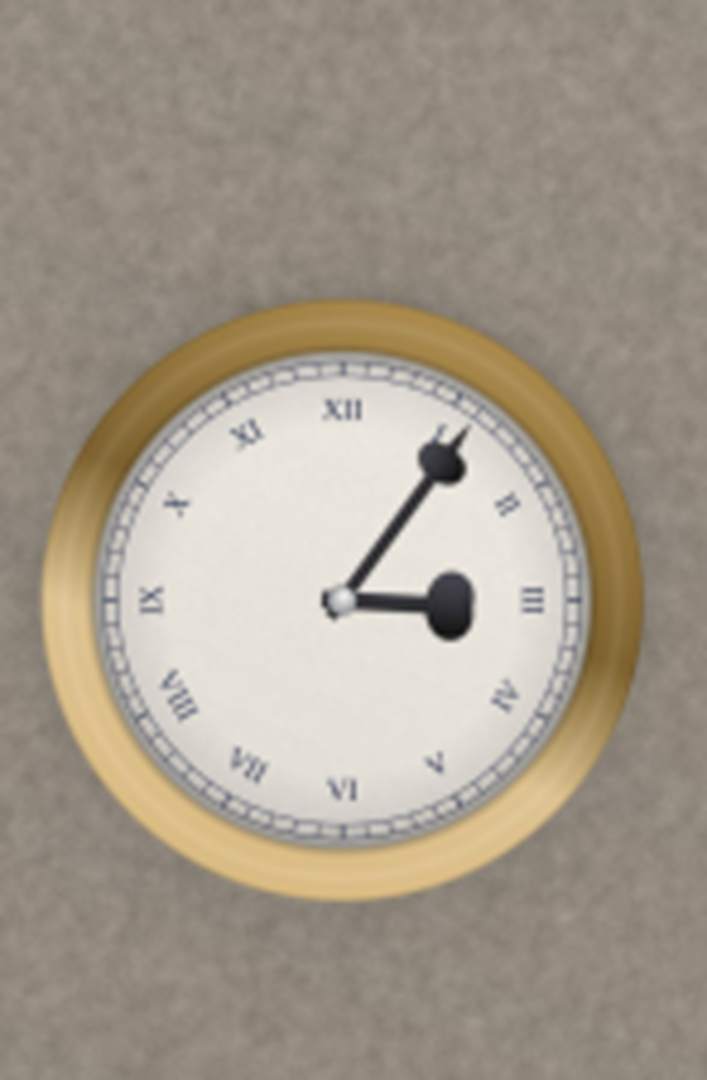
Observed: 3 h 06 min
